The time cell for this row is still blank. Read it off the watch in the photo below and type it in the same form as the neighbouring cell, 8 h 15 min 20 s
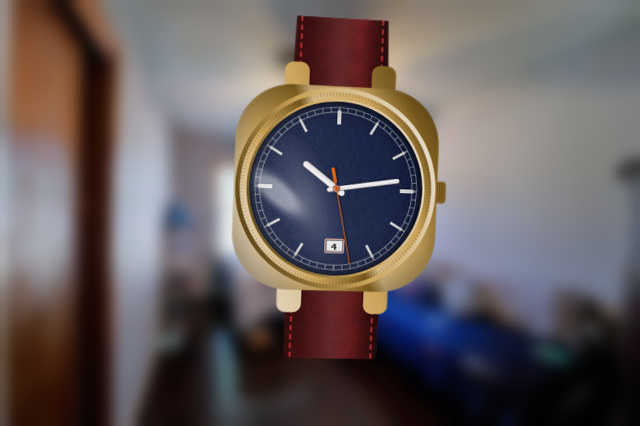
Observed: 10 h 13 min 28 s
